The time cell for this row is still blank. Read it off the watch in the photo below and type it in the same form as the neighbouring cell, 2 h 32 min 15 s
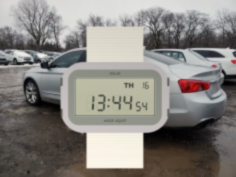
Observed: 13 h 44 min 54 s
